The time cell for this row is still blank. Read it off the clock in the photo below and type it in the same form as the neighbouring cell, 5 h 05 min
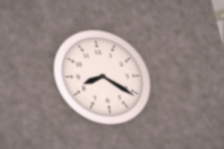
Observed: 8 h 21 min
